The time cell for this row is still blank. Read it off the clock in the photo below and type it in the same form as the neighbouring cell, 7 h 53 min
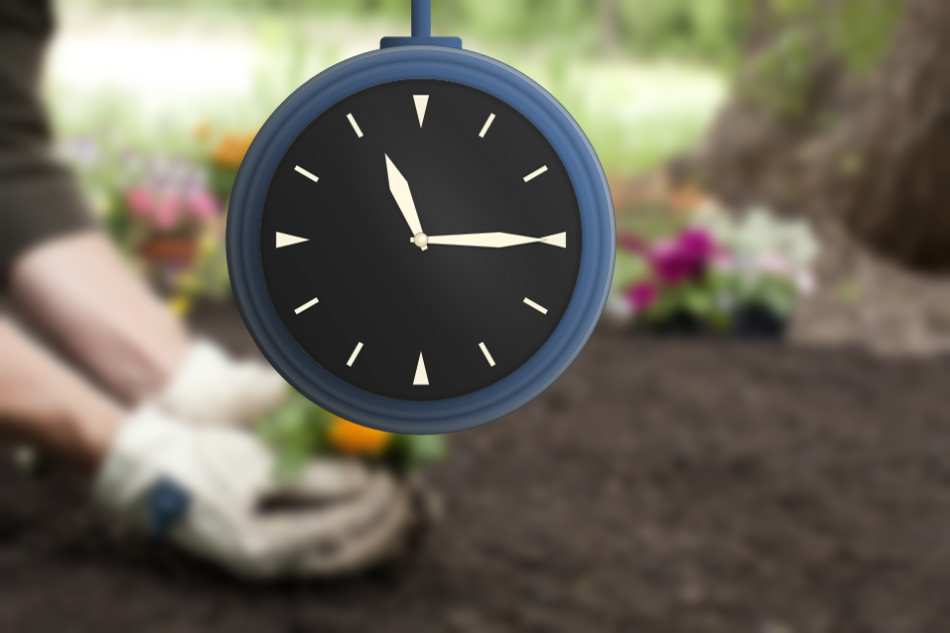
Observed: 11 h 15 min
